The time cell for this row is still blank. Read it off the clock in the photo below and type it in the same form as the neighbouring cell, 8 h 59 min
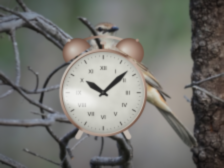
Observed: 10 h 08 min
